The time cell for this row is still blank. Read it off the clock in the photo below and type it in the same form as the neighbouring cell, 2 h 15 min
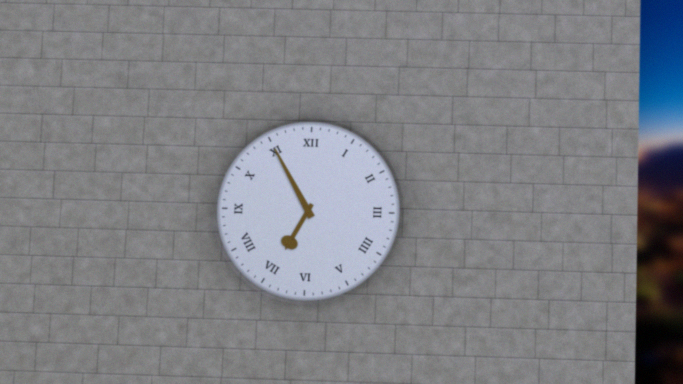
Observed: 6 h 55 min
